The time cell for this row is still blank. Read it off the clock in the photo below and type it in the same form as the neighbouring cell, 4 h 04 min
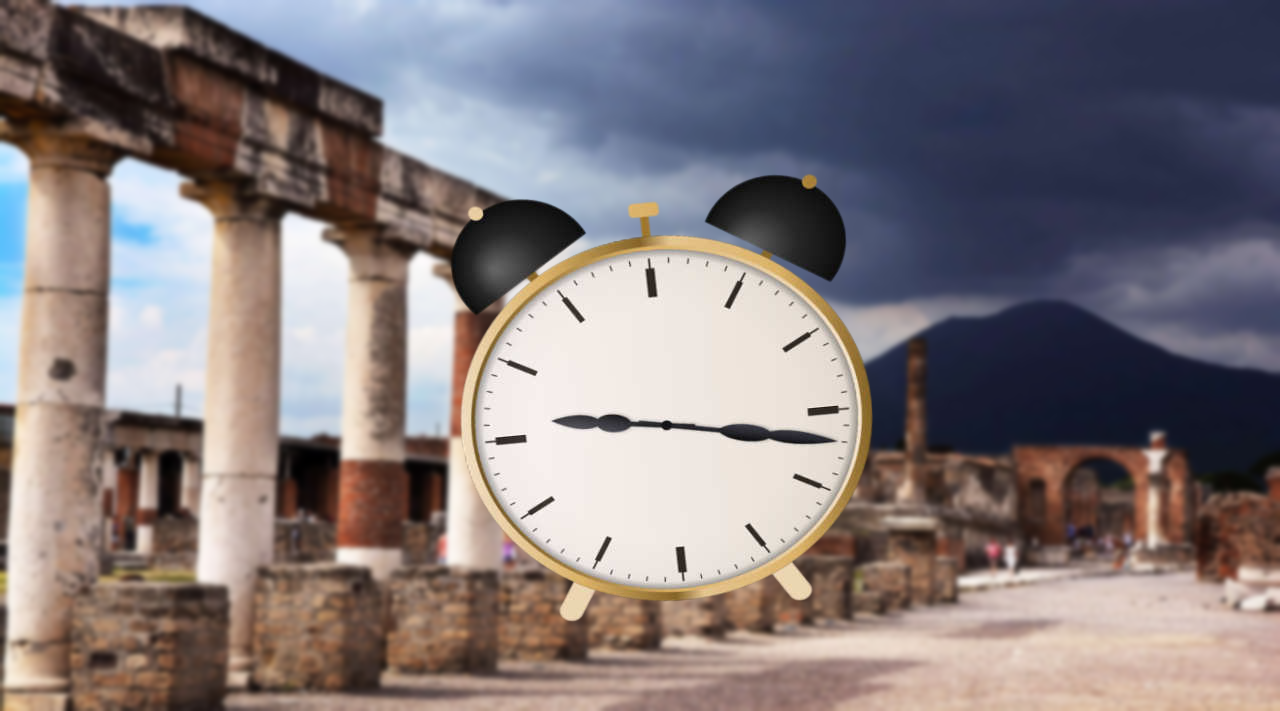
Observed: 9 h 17 min
